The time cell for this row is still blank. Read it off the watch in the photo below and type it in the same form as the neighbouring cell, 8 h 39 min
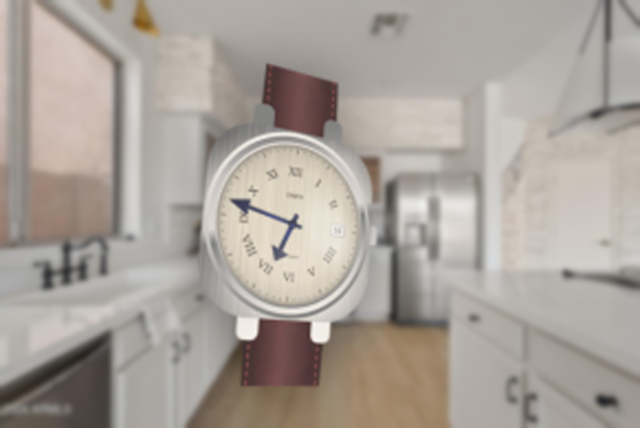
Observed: 6 h 47 min
